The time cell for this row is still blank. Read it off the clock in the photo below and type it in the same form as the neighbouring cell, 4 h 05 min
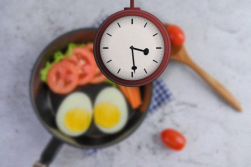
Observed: 3 h 29 min
